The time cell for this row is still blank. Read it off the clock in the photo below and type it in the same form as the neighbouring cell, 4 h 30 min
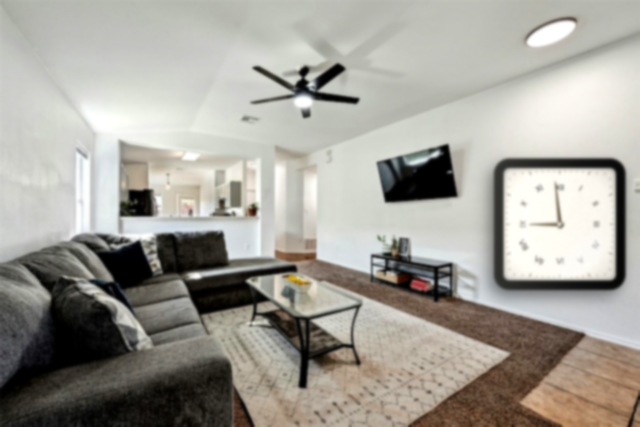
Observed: 8 h 59 min
